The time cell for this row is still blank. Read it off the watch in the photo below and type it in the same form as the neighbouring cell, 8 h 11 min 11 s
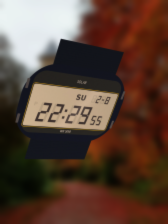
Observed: 22 h 29 min 55 s
